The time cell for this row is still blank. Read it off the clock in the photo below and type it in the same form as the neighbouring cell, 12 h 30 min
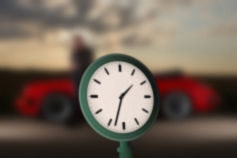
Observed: 1 h 33 min
